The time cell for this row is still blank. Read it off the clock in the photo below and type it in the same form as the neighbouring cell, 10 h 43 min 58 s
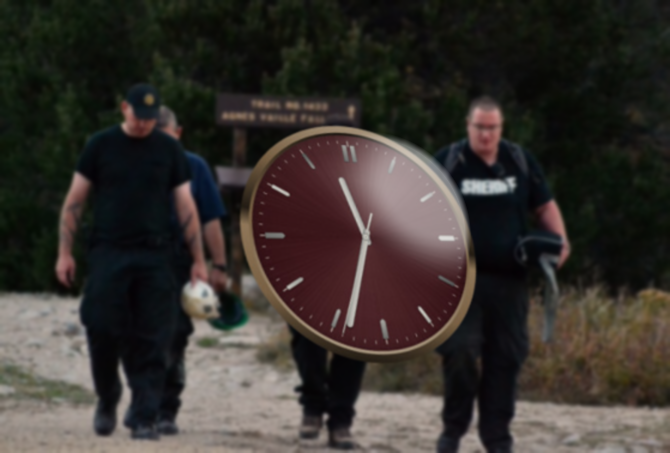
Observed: 11 h 33 min 34 s
